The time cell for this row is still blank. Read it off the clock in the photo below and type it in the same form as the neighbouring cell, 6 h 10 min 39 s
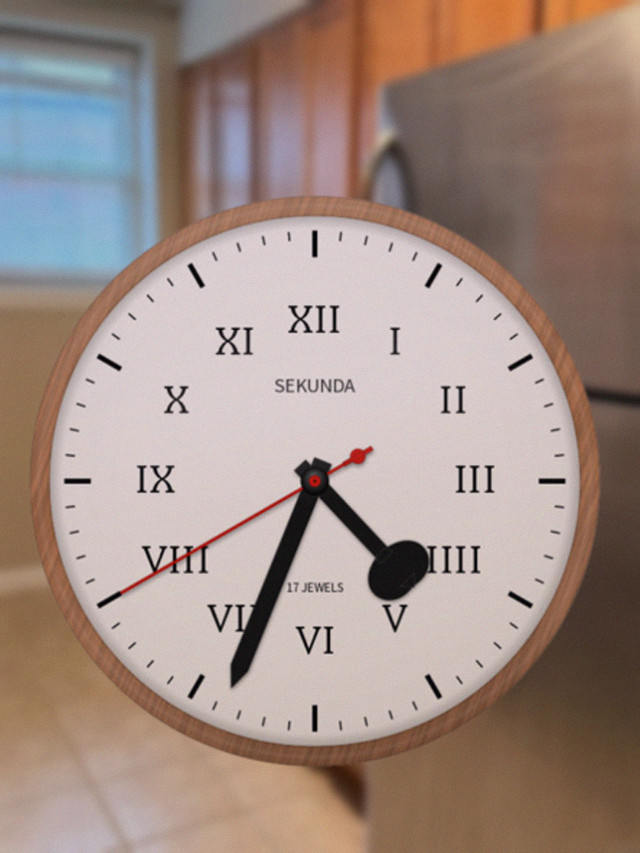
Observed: 4 h 33 min 40 s
